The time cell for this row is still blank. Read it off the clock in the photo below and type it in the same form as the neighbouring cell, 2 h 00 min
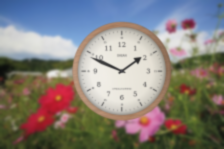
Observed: 1 h 49 min
